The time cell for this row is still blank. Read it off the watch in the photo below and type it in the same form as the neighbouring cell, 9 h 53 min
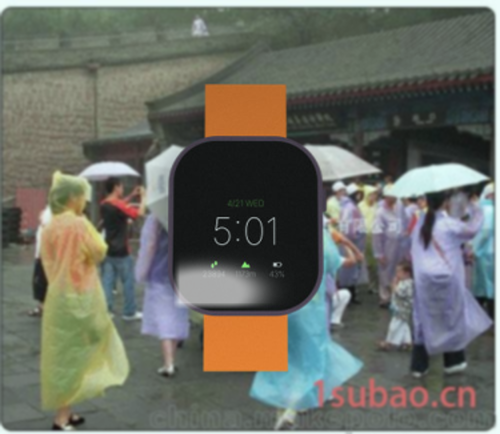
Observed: 5 h 01 min
